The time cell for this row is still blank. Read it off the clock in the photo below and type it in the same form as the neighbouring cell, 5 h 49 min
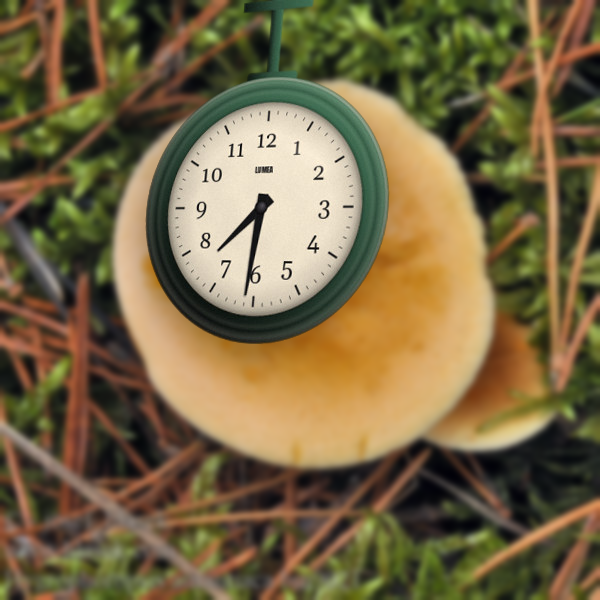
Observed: 7 h 31 min
